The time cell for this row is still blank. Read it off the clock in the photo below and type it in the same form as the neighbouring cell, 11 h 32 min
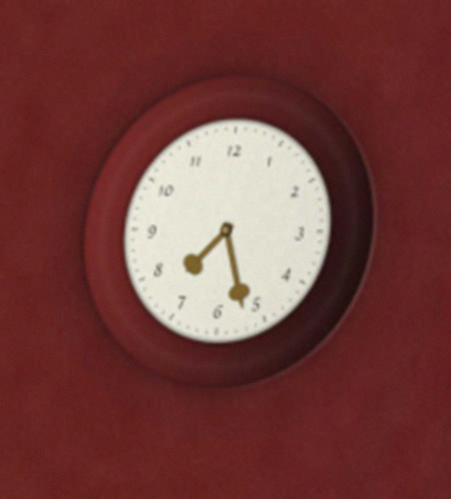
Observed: 7 h 27 min
